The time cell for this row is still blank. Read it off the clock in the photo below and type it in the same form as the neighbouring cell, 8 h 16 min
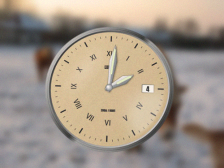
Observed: 2 h 01 min
